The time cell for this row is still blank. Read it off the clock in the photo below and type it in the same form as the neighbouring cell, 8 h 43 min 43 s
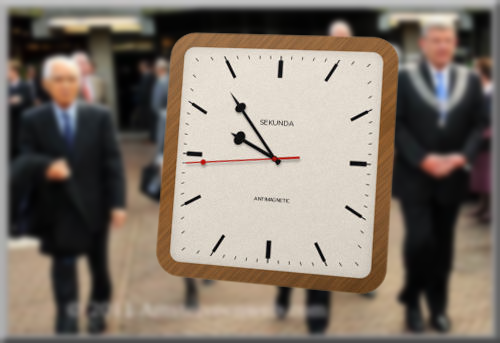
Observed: 9 h 53 min 44 s
